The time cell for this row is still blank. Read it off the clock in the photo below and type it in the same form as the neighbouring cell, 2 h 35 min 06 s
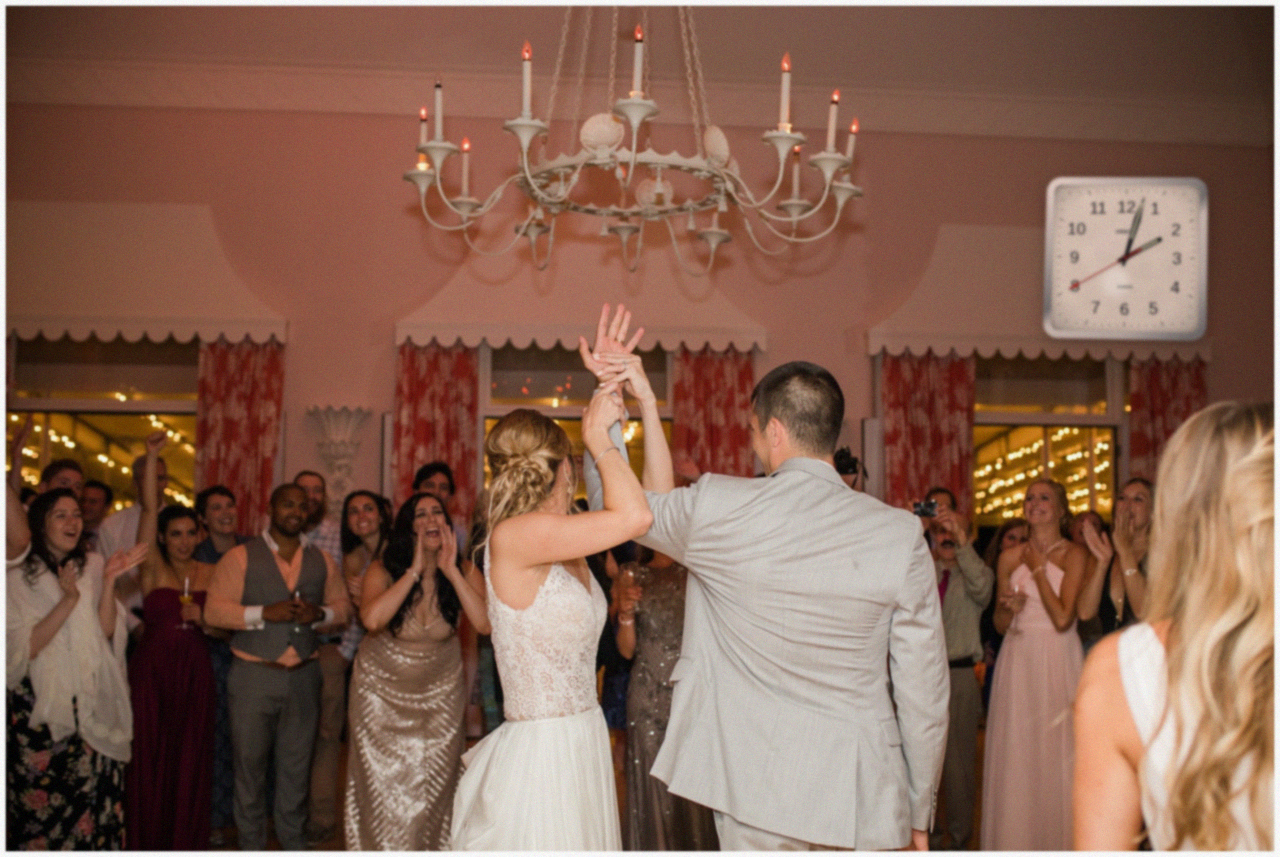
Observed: 2 h 02 min 40 s
